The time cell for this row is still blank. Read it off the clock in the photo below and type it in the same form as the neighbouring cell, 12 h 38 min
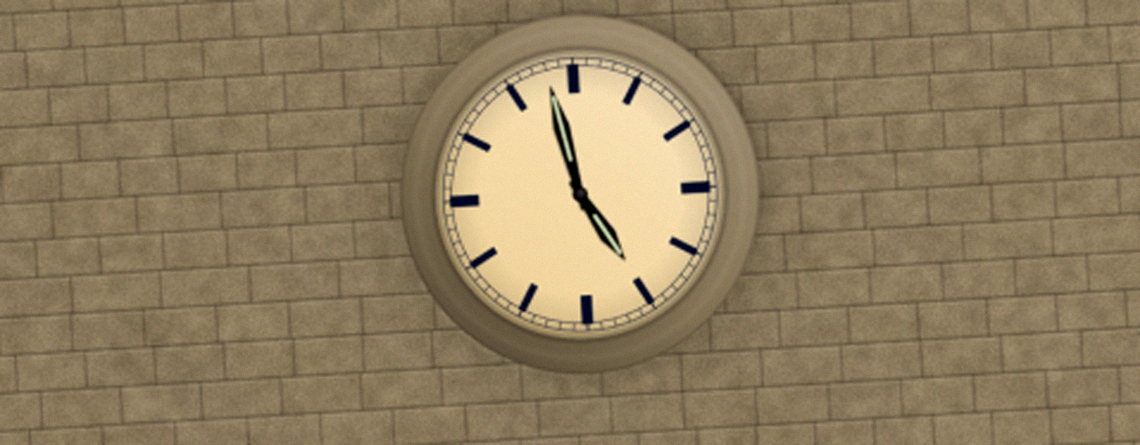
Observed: 4 h 58 min
